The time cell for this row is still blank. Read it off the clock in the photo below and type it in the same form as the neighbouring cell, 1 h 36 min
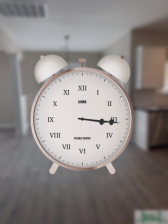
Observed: 3 h 16 min
